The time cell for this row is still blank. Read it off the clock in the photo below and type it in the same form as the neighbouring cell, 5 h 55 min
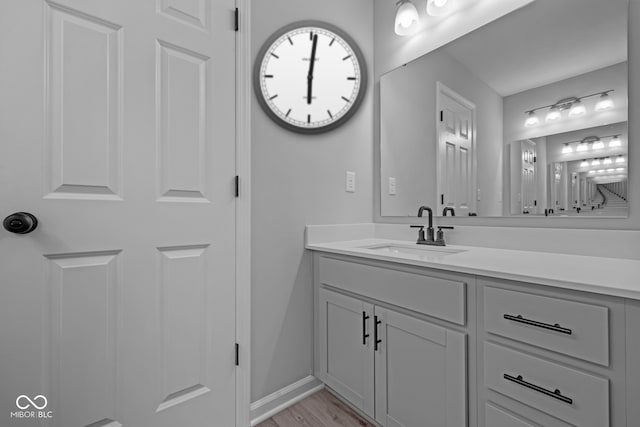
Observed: 6 h 01 min
